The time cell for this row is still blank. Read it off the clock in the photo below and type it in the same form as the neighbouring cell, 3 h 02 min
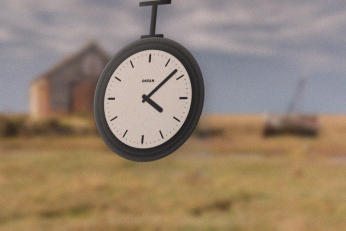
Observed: 4 h 08 min
